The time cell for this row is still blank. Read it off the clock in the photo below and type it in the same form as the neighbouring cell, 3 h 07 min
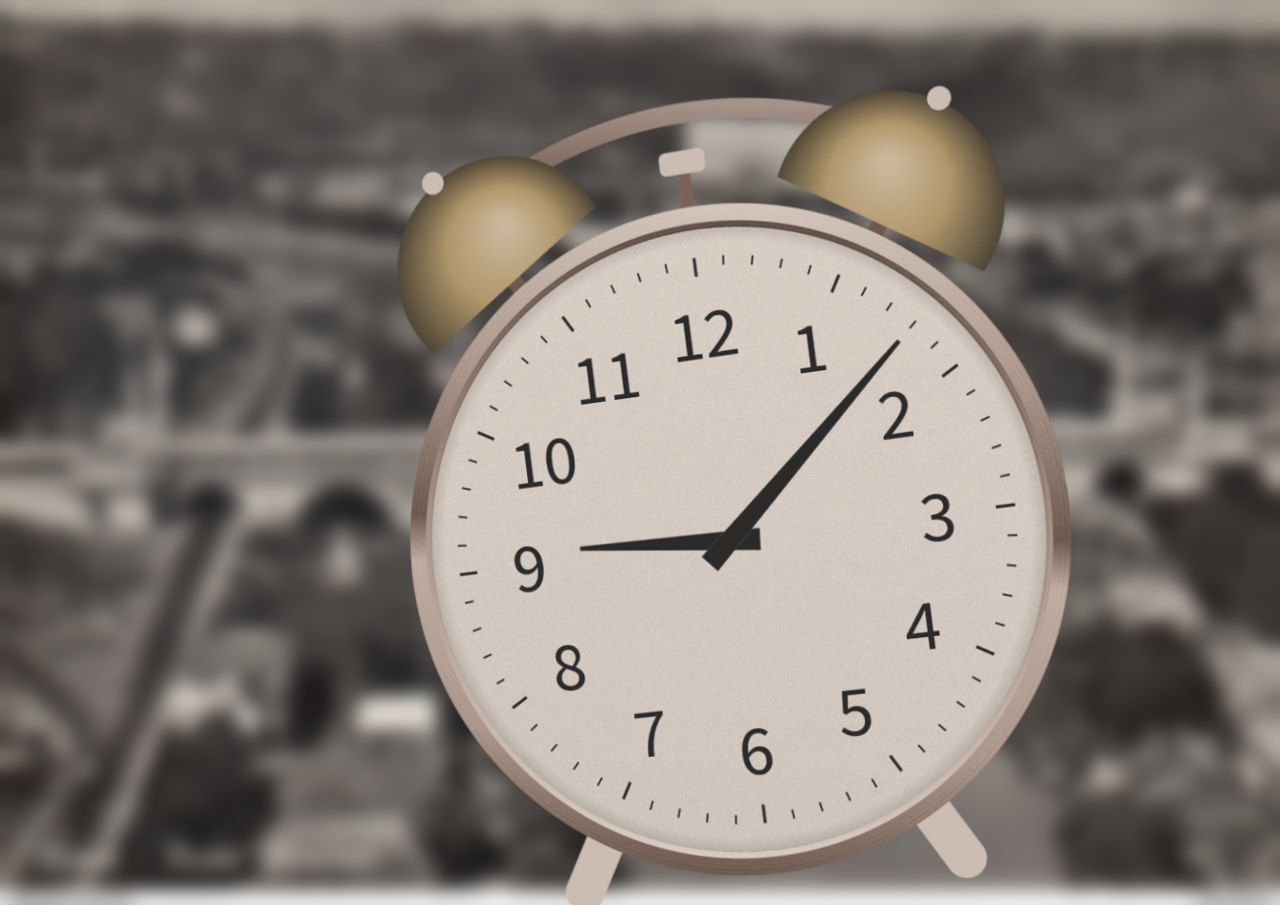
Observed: 9 h 08 min
